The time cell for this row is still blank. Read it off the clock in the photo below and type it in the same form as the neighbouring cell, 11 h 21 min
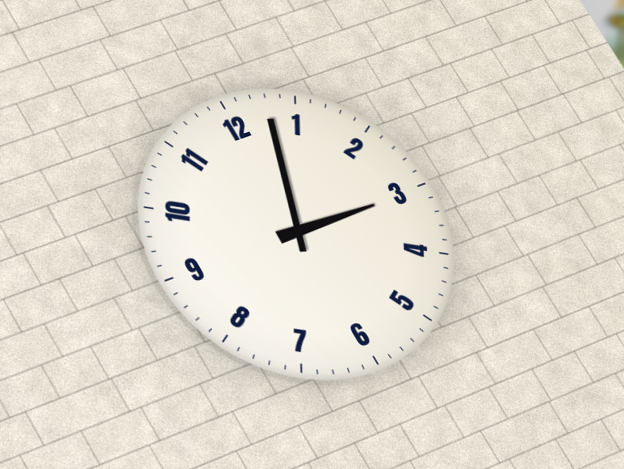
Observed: 3 h 03 min
